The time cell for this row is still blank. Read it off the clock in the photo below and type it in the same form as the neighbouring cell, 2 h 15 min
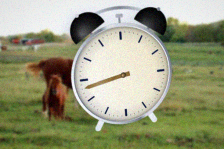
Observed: 8 h 43 min
